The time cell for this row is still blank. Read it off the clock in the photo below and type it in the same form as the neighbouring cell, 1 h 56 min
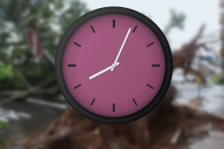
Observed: 8 h 04 min
